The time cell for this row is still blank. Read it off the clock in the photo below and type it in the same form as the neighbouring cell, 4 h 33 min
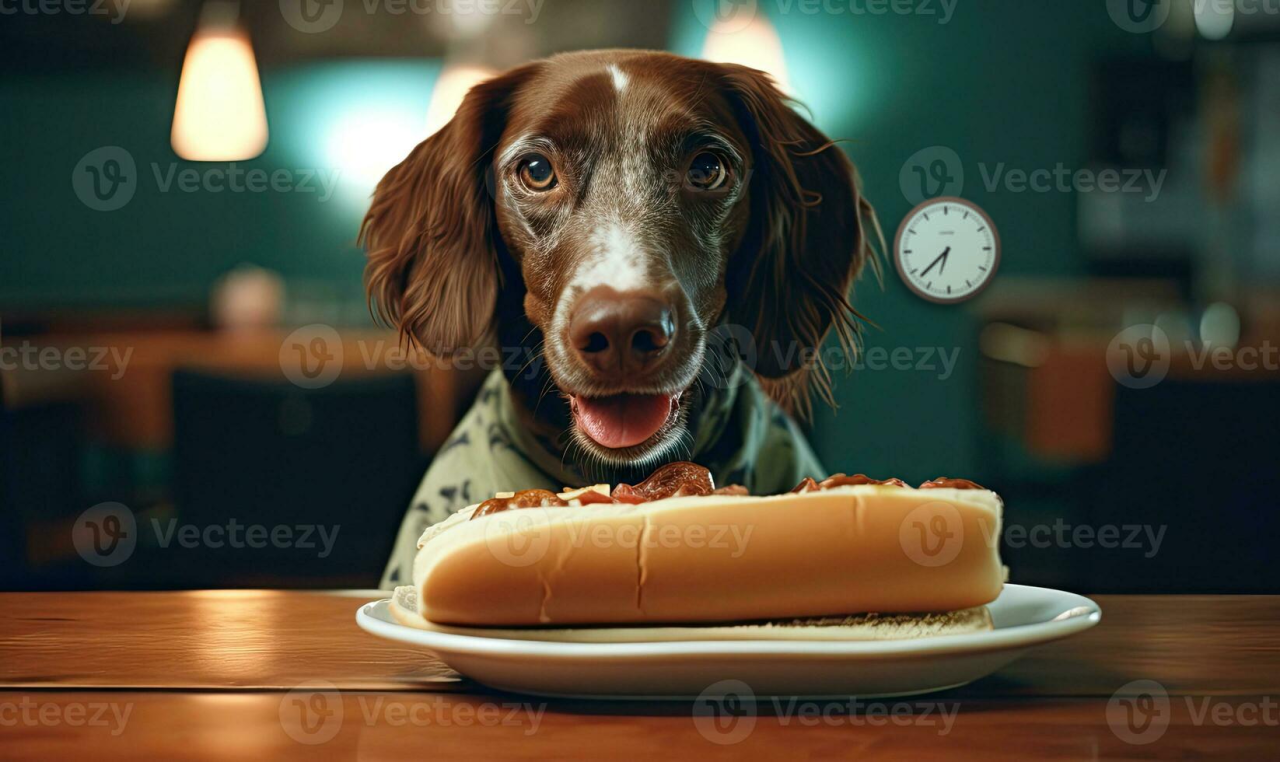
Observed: 6 h 38 min
